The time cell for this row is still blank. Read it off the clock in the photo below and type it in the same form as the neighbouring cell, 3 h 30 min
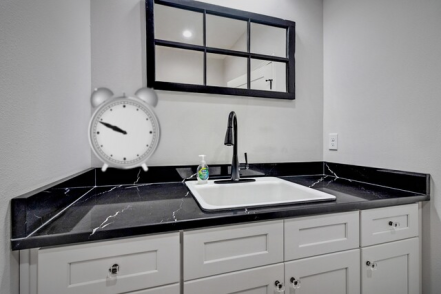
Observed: 9 h 49 min
